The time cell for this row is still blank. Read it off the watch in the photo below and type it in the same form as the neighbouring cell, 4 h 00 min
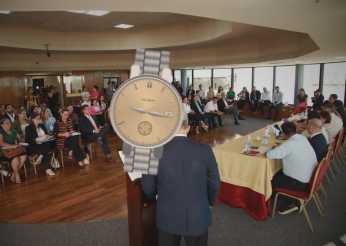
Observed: 9 h 16 min
